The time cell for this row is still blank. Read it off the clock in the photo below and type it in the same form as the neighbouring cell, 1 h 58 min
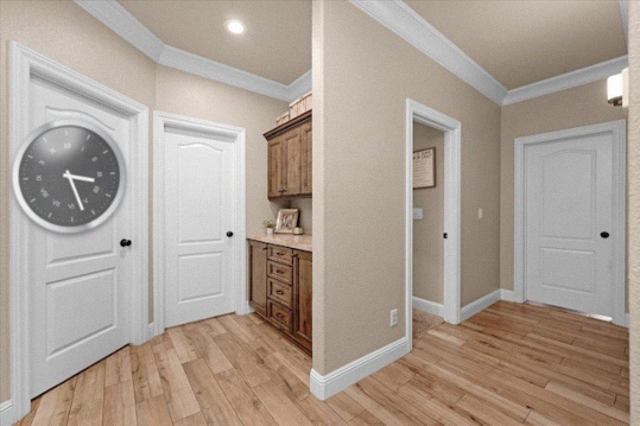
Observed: 3 h 27 min
